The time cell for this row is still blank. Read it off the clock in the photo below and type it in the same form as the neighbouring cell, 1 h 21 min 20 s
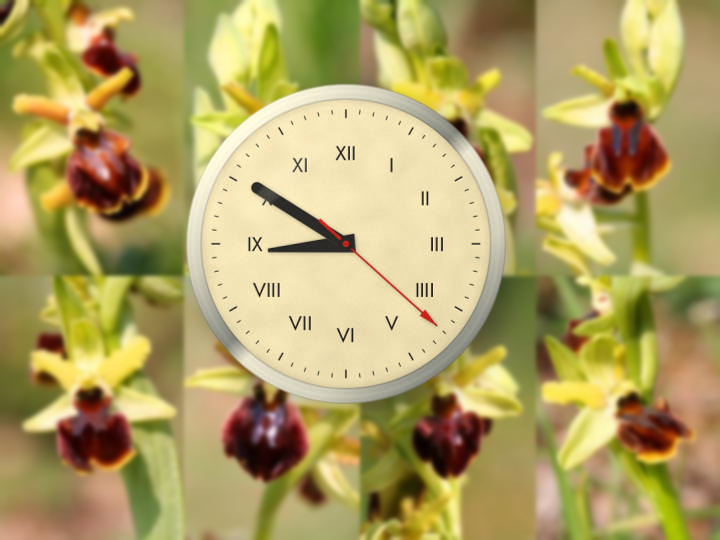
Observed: 8 h 50 min 22 s
